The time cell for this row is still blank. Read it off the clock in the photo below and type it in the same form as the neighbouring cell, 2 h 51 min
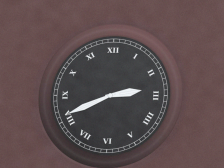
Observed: 2 h 41 min
